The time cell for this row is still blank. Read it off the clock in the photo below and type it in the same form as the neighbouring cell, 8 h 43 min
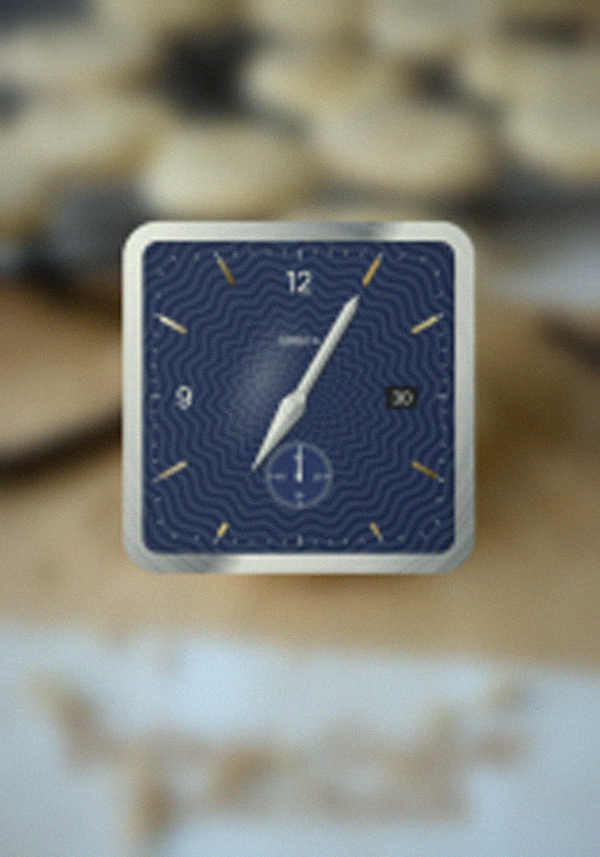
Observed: 7 h 05 min
